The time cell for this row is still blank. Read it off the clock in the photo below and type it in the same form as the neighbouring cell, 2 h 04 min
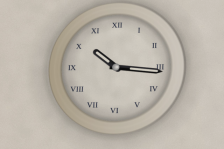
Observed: 10 h 16 min
